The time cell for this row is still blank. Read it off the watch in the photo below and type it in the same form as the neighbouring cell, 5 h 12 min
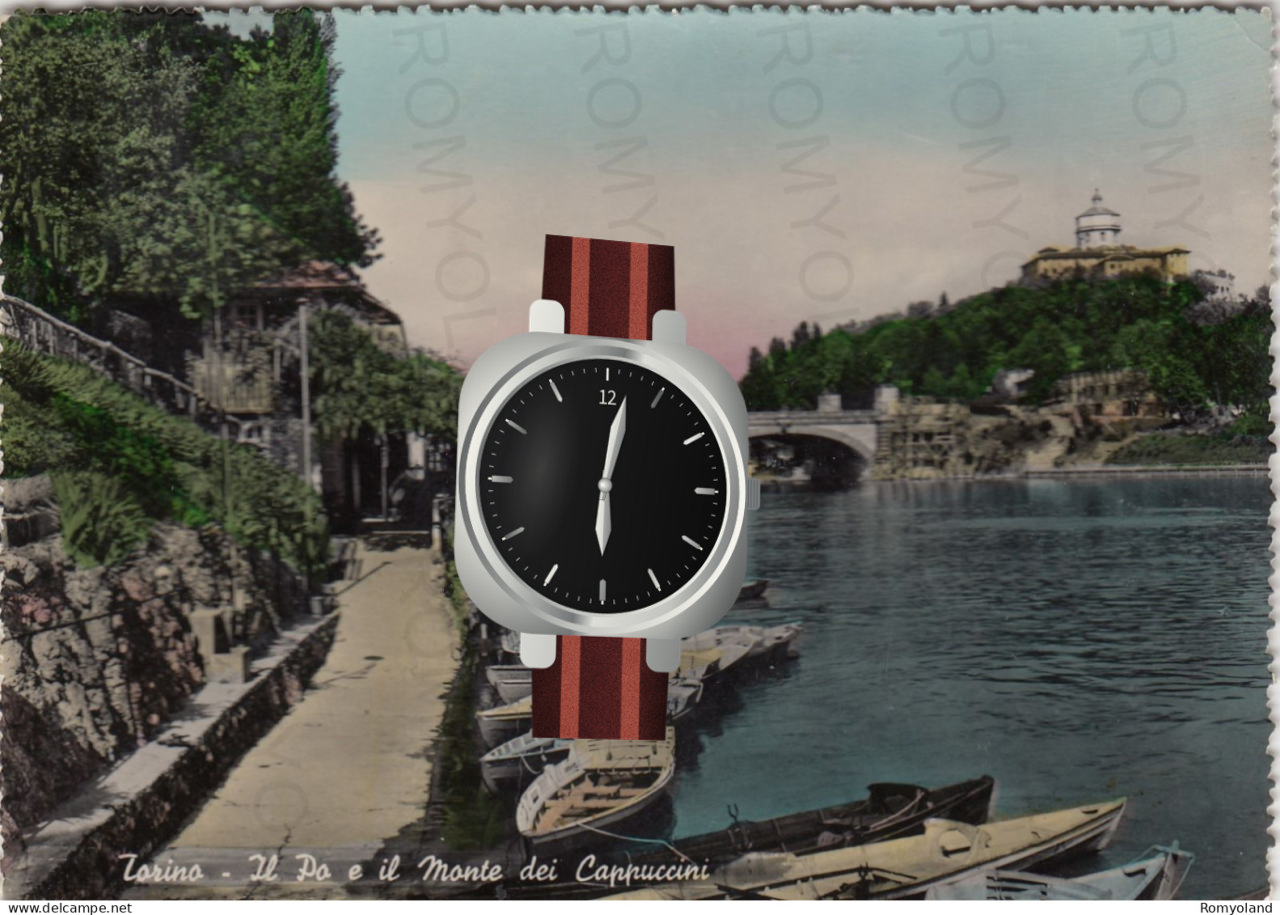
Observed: 6 h 02 min
